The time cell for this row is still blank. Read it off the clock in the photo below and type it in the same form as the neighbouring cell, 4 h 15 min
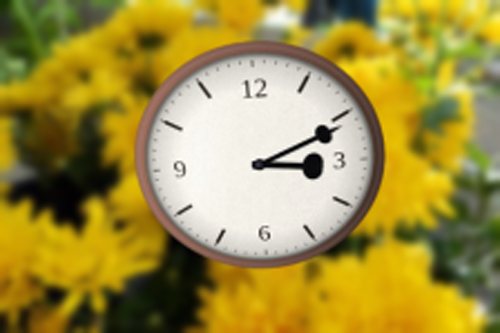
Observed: 3 h 11 min
